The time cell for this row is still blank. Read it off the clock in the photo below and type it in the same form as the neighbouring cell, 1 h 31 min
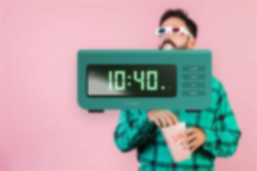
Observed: 10 h 40 min
